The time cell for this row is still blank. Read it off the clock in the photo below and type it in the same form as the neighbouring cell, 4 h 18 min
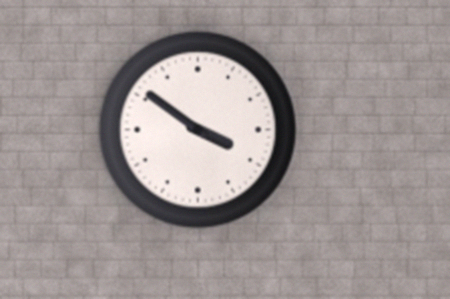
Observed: 3 h 51 min
